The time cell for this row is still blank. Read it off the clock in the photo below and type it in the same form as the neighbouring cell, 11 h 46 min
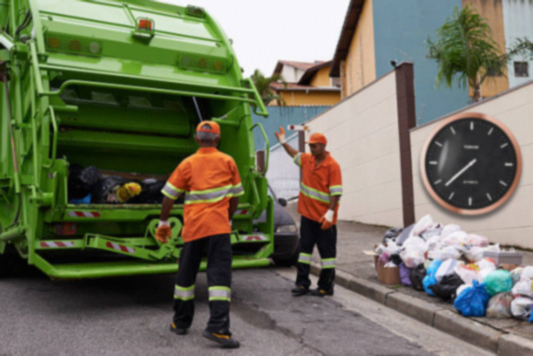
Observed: 7 h 38 min
